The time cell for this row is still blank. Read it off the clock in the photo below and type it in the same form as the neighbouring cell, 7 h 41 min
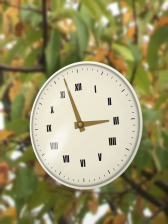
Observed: 2 h 57 min
